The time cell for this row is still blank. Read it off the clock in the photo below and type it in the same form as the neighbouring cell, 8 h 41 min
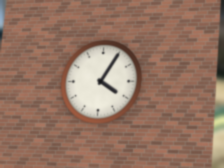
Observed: 4 h 05 min
